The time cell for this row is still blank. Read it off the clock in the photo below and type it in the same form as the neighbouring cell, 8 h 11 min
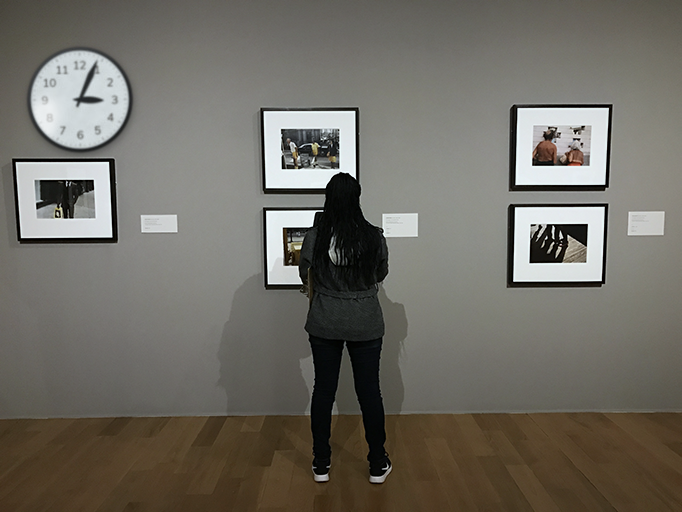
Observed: 3 h 04 min
